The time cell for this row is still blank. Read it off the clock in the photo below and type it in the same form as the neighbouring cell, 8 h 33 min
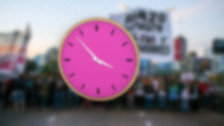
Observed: 3 h 53 min
